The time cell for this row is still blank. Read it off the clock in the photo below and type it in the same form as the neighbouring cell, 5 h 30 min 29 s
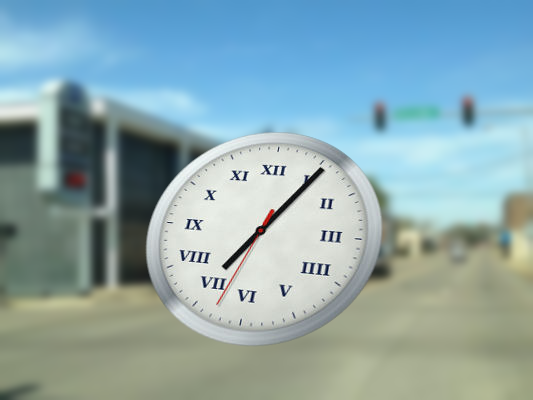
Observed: 7 h 05 min 33 s
